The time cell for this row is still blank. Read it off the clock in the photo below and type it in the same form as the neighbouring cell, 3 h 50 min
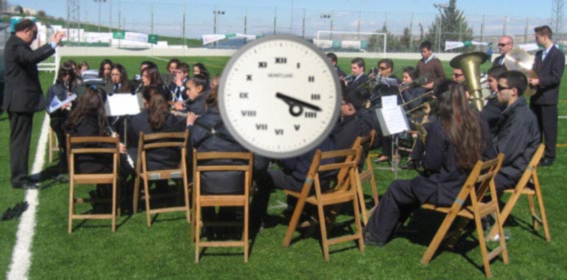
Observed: 4 h 18 min
